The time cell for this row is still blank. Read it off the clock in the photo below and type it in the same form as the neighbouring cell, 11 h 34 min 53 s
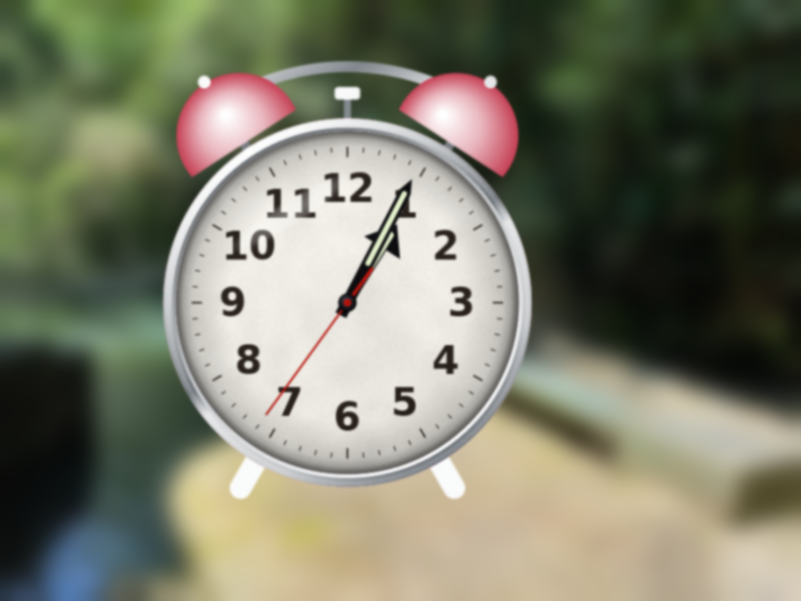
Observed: 1 h 04 min 36 s
